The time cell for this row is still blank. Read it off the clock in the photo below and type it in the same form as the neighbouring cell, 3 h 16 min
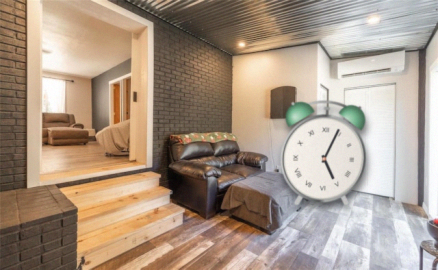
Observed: 5 h 04 min
